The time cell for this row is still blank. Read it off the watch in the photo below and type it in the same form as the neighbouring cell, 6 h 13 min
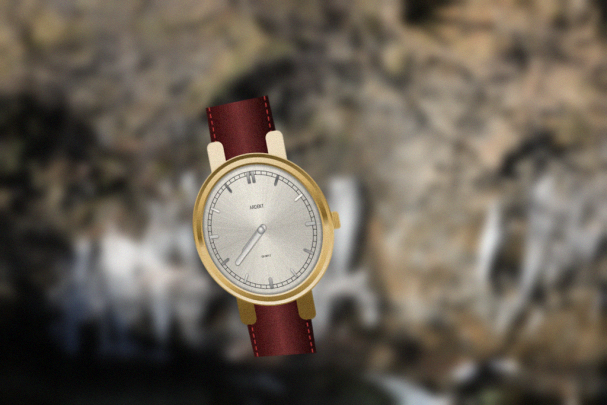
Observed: 7 h 38 min
